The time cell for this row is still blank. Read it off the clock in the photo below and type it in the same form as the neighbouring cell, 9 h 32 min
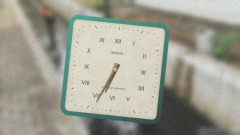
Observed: 6 h 34 min
